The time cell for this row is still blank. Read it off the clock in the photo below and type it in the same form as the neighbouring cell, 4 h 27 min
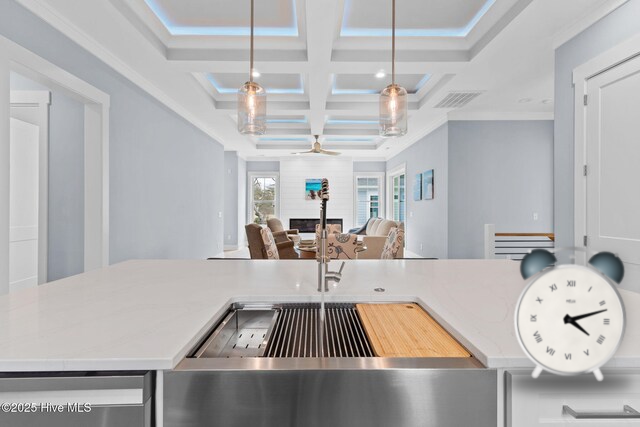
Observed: 4 h 12 min
